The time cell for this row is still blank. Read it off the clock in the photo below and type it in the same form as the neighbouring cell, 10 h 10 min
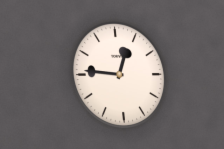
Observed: 12 h 46 min
